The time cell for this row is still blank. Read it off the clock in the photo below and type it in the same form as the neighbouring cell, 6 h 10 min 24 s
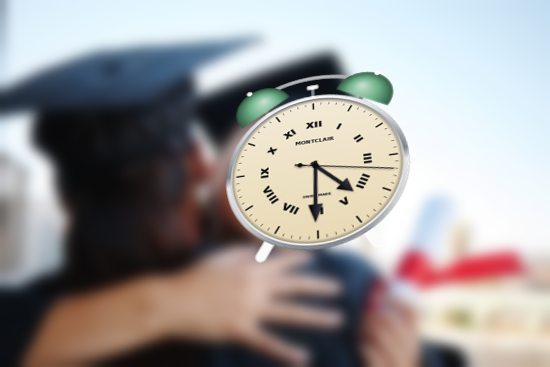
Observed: 4 h 30 min 17 s
